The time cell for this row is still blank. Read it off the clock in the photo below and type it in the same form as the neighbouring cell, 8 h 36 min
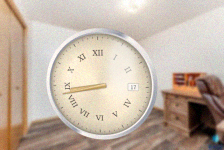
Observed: 8 h 43 min
